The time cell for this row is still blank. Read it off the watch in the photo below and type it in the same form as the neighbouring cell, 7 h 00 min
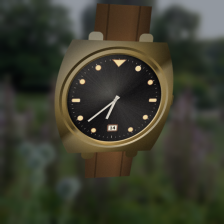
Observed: 6 h 38 min
